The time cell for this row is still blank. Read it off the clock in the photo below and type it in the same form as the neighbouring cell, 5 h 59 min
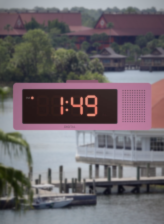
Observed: 1 h 49 min
